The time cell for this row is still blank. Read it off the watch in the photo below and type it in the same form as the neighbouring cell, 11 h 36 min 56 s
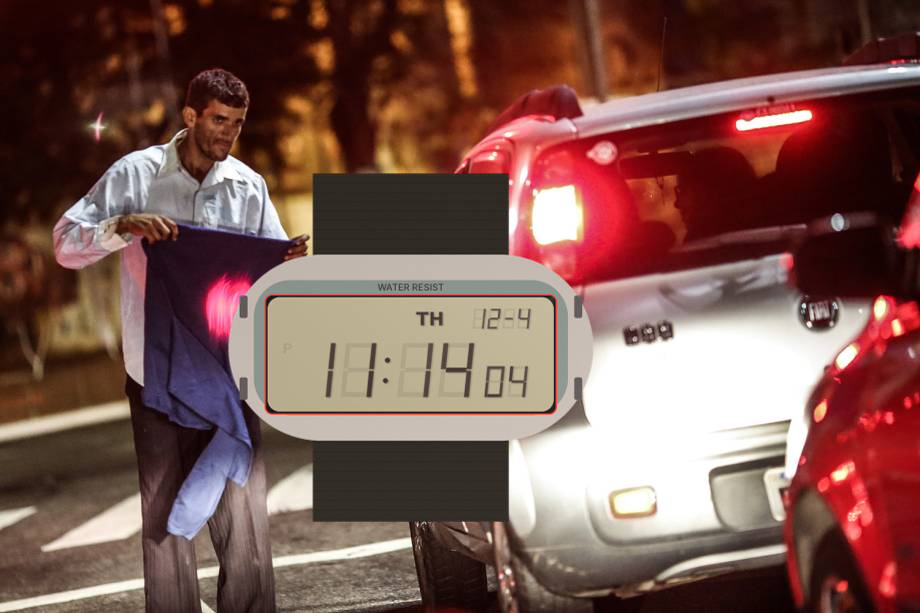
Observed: 11 h 14 min 04 s
